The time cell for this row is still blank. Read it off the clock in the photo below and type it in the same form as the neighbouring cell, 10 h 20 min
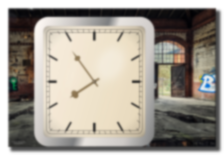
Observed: 7 h 54 min
